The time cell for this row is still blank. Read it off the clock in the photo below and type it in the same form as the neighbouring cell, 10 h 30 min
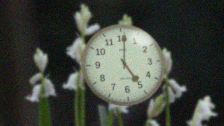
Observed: 5 h 01 min
